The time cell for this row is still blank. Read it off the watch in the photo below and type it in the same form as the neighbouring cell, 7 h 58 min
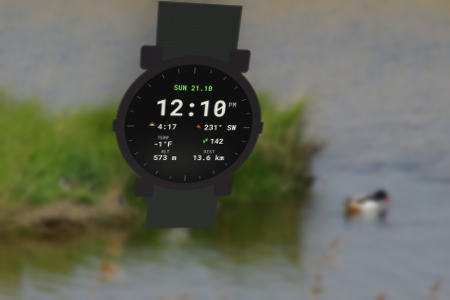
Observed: 12 h 10 min
